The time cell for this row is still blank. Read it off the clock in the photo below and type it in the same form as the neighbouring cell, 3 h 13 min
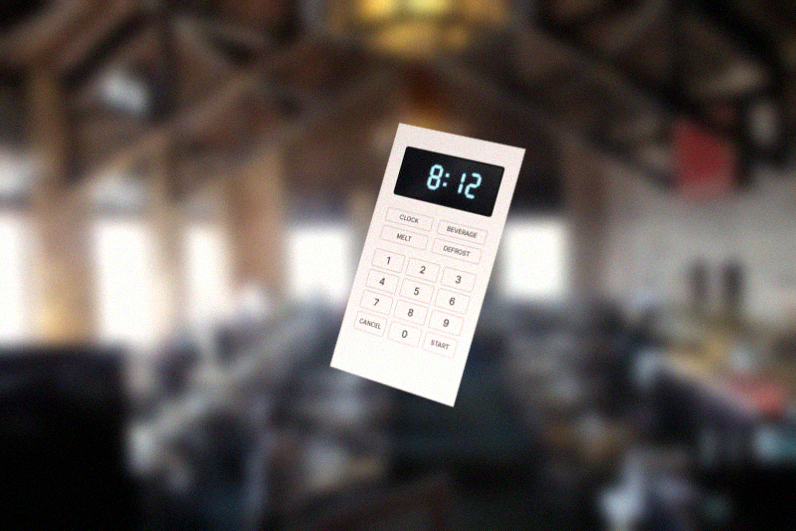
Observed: 8 h 12 min
